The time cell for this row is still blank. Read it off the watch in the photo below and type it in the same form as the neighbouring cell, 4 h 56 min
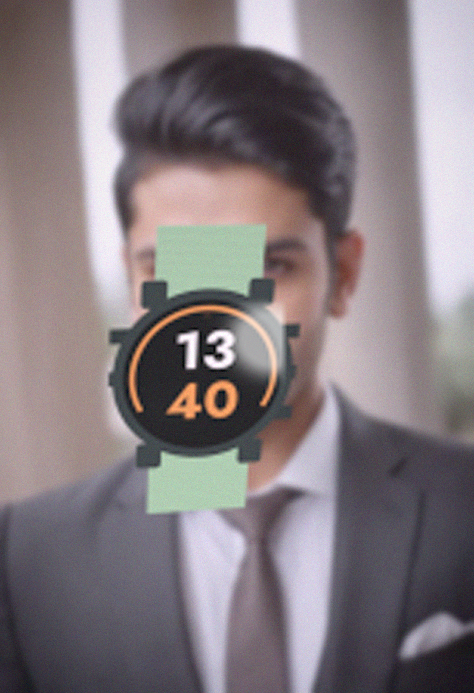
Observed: 13 h 40 min
